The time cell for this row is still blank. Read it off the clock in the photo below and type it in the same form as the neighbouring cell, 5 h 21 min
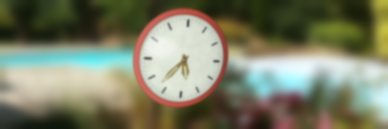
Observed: 5 h 37 min
